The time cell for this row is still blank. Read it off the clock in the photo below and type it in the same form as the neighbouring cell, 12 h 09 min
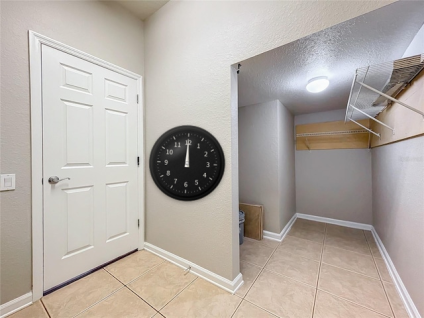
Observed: 12 h 00 min
